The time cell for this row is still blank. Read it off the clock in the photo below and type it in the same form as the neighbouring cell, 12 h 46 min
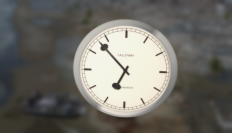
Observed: 6 h 53 min
